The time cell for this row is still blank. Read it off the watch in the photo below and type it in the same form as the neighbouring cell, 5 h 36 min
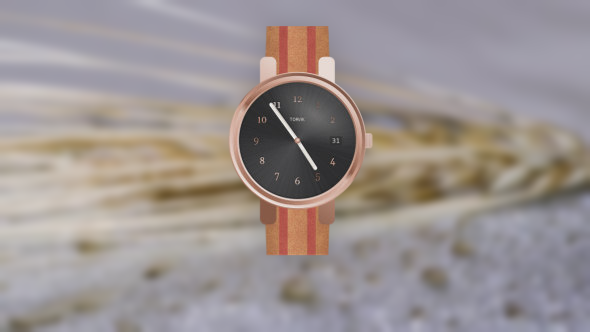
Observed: 4 h 54 min
